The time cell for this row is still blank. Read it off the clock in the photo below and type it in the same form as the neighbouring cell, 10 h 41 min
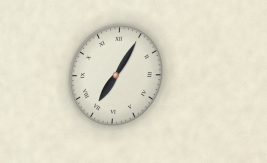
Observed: 7 h 05 min
